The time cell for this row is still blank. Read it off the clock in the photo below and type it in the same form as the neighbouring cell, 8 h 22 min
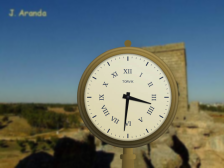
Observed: 3 h 31 min
